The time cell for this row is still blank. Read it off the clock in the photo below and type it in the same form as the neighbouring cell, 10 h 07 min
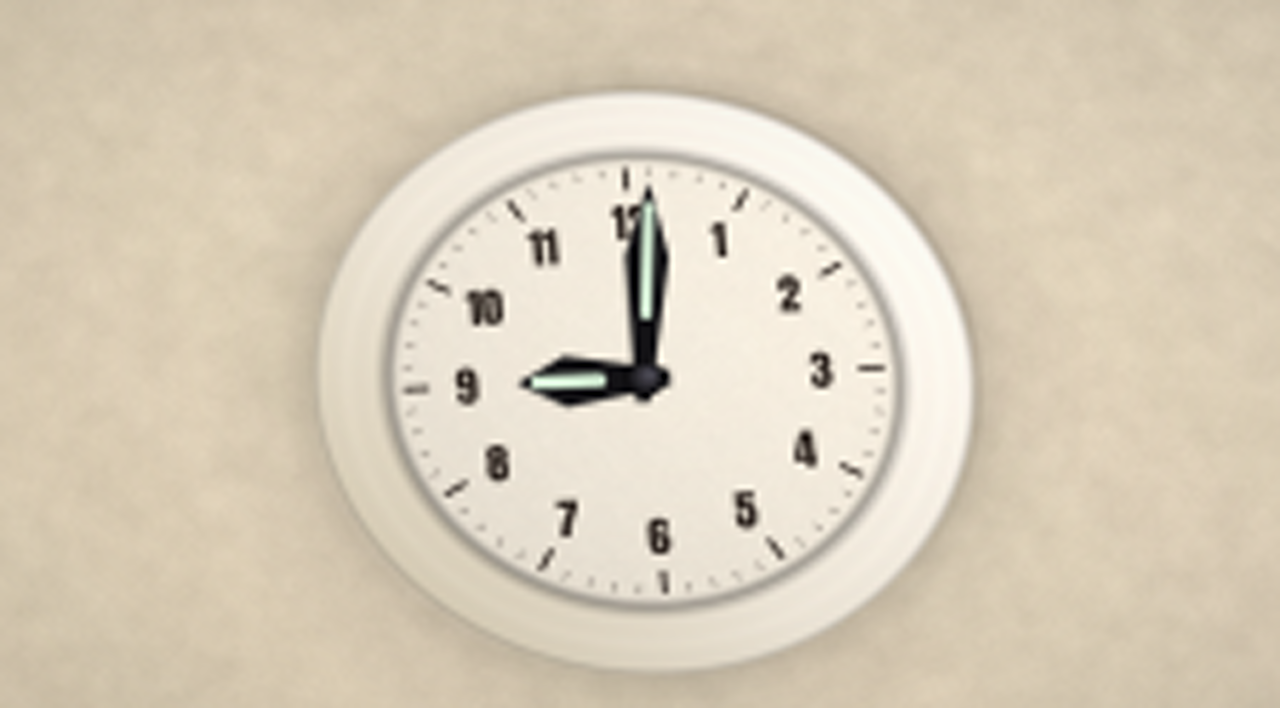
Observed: 9 h 01 min
